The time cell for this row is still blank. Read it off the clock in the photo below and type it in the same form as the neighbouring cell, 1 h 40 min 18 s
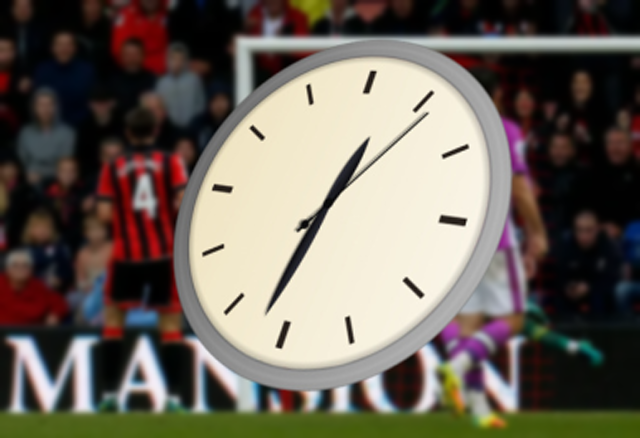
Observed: 12 h 32 min 06 s
